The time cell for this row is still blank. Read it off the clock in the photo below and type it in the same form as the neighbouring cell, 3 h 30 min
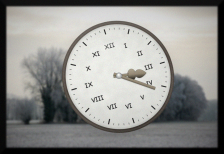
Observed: 3 h 21 min
